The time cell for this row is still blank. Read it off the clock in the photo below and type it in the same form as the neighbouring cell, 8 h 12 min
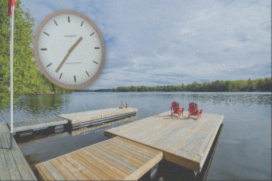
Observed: 1 h 37 min
